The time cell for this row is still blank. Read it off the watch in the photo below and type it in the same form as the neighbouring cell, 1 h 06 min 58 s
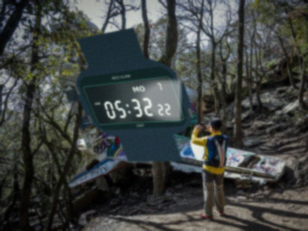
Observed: 5 h 32 min 22 s
